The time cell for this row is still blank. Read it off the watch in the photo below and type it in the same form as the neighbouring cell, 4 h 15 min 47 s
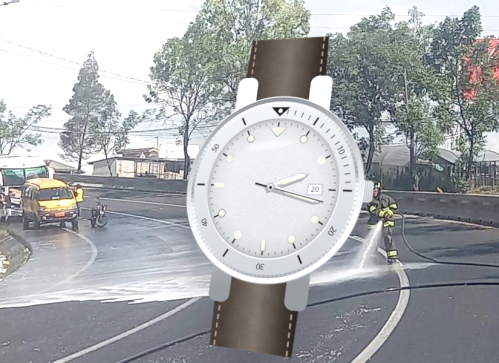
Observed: 2 h 17 min 17 s
